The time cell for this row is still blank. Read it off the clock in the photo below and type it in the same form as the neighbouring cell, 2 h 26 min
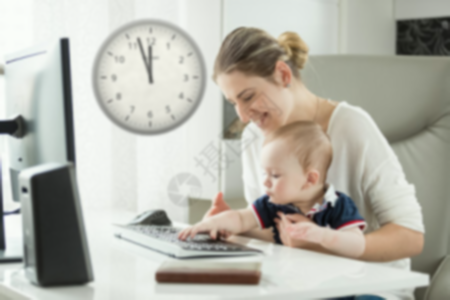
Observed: 11 h 57 min
